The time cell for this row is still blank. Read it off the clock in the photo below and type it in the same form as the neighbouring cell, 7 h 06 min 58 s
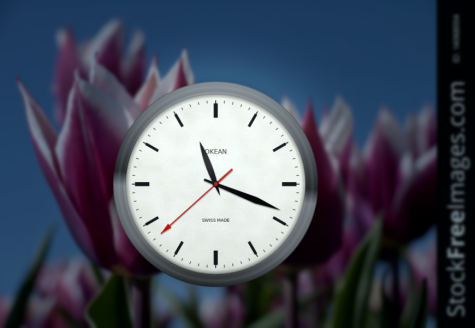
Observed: 11 h 18 min 38 s
